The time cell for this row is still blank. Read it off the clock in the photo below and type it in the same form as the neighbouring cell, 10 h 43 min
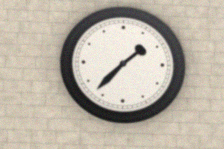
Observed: 1 h 37 min
